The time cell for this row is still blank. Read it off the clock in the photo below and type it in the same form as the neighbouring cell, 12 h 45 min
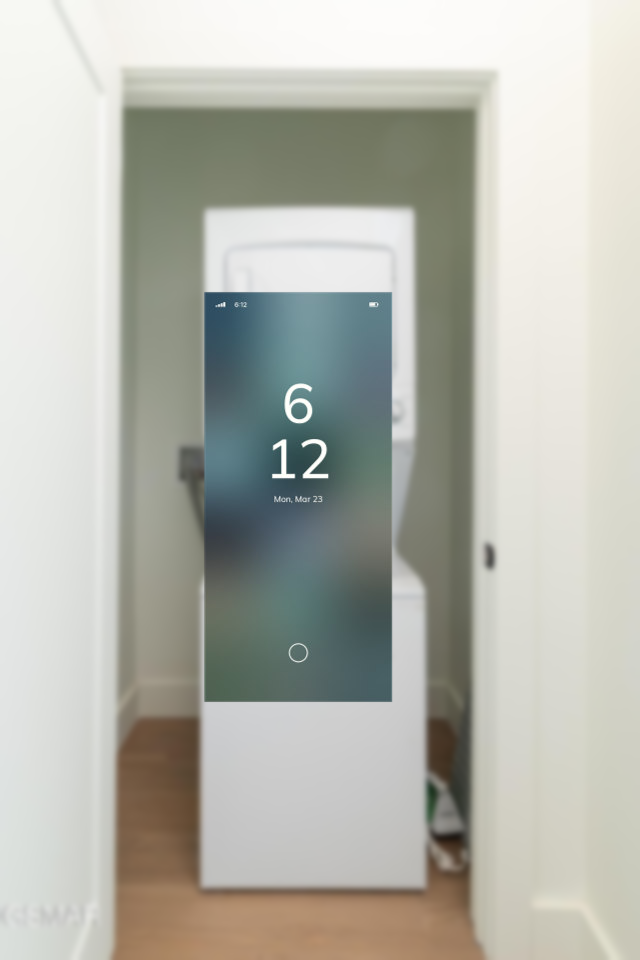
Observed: 6 h 12 min
